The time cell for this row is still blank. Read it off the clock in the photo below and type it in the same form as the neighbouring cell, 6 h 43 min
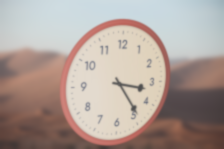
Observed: 3 h 24 min
